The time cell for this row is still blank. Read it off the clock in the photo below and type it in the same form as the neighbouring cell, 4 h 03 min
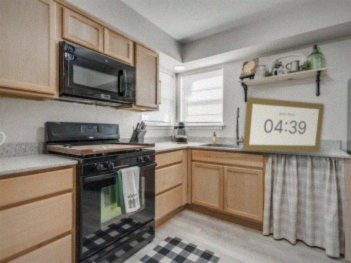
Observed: 4 h 39 min
